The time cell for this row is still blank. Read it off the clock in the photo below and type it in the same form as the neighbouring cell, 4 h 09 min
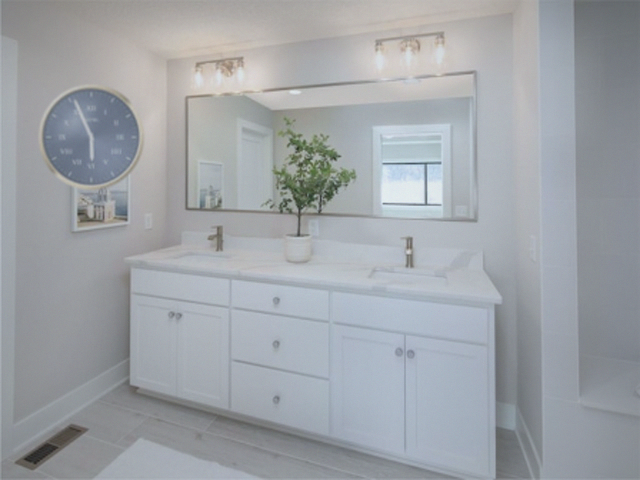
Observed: 5 h 56 min
